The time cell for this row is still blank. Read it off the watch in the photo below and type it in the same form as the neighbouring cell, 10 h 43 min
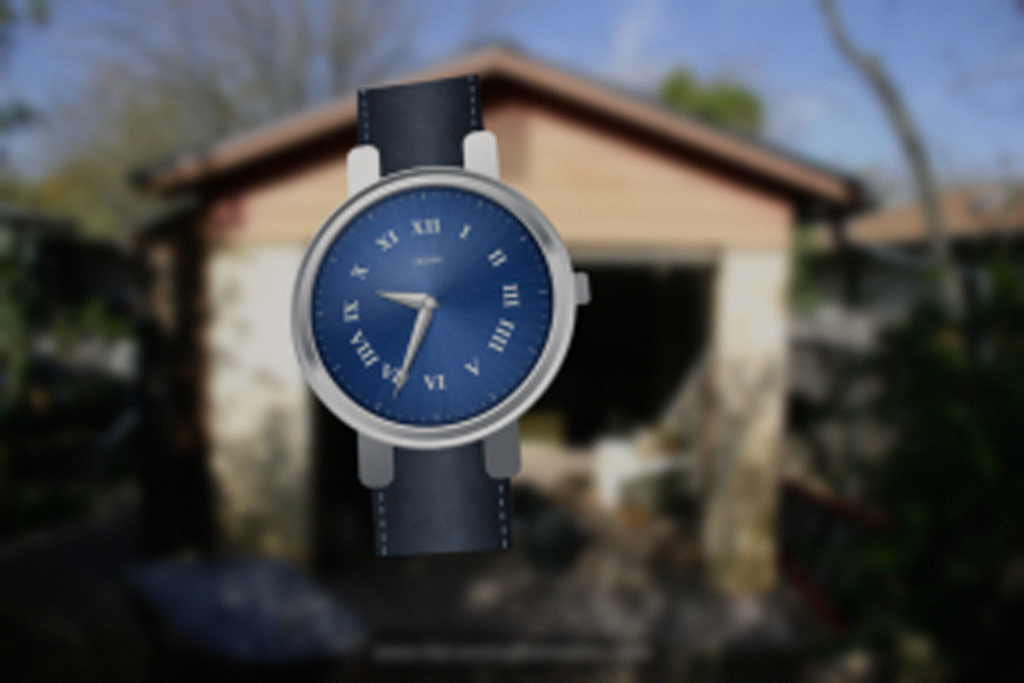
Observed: 9 h 34 min
